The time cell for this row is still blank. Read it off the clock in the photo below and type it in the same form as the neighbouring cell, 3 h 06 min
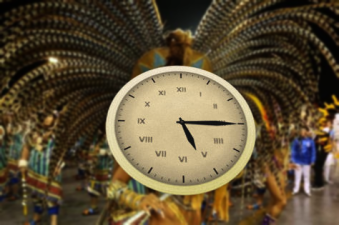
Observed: 5 h 15 min
